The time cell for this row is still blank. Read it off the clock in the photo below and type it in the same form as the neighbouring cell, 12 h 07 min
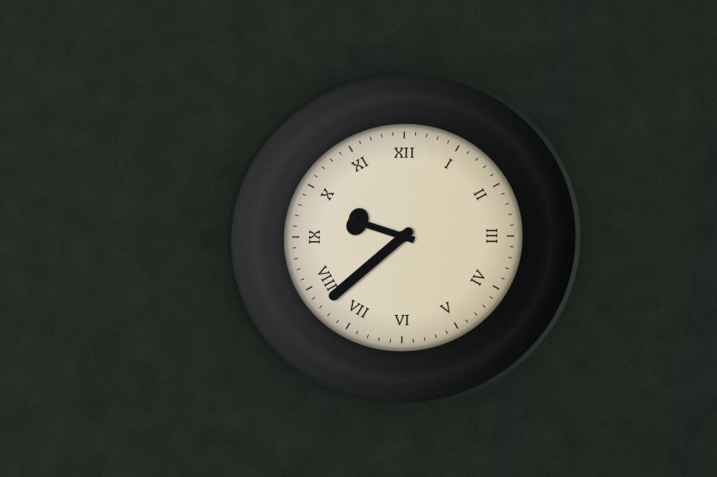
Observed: 9 h 38 min
